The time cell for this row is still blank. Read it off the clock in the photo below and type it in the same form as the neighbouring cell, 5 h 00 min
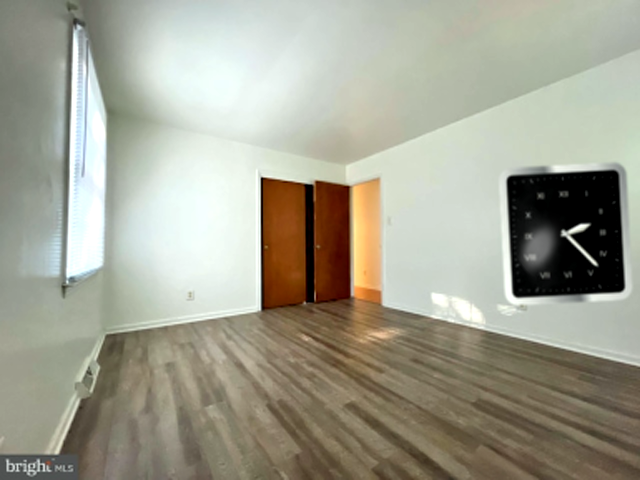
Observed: 2 h 23 min
